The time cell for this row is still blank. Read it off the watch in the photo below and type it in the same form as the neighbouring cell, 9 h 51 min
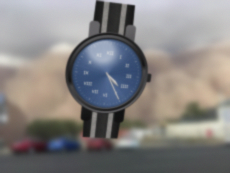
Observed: 4 h 25 min
